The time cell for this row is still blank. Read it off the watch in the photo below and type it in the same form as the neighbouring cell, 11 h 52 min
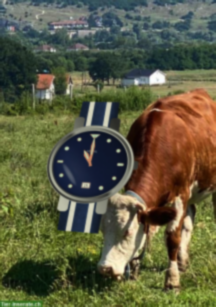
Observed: 11 h 00 min
